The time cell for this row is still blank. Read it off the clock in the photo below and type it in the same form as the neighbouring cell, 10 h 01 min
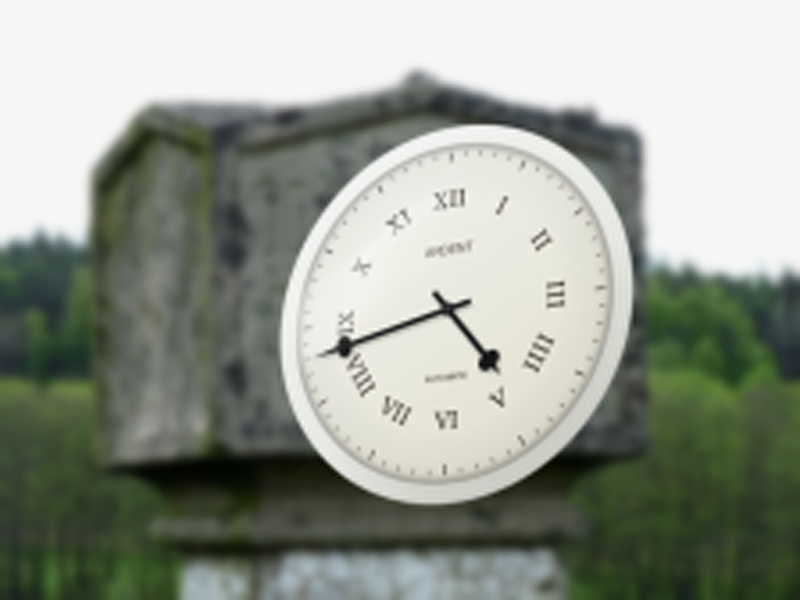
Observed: 4 h 43 min
